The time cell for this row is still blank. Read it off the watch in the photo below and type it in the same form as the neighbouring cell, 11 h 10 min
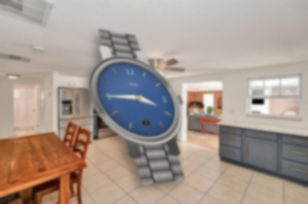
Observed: 3 h 45 min
